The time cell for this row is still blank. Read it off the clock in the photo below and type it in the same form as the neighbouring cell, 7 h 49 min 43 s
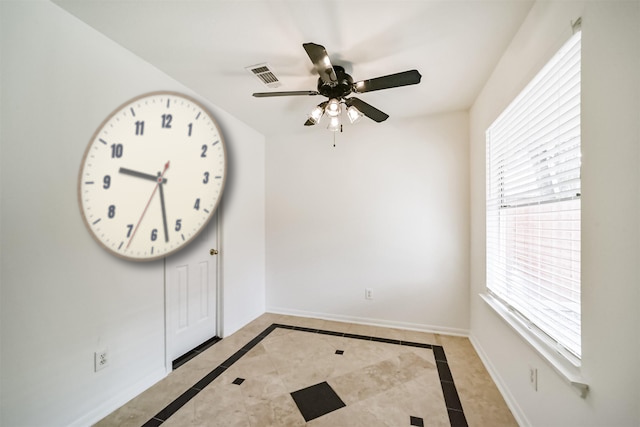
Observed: 9 h 27 min 34 s
